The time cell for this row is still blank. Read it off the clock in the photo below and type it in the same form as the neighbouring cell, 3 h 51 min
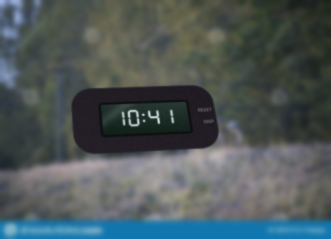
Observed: 10 h 41 min
